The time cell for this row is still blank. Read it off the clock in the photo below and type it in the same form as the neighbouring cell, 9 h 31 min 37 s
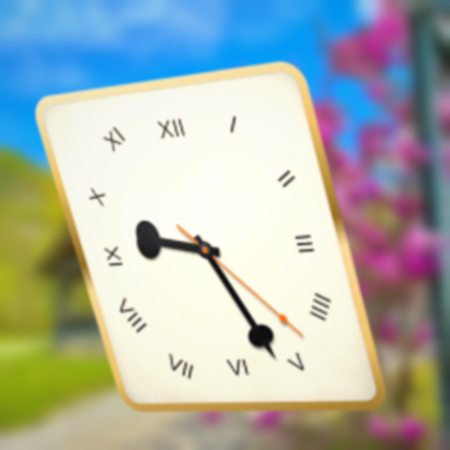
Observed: 9 h 26 min 23 s
